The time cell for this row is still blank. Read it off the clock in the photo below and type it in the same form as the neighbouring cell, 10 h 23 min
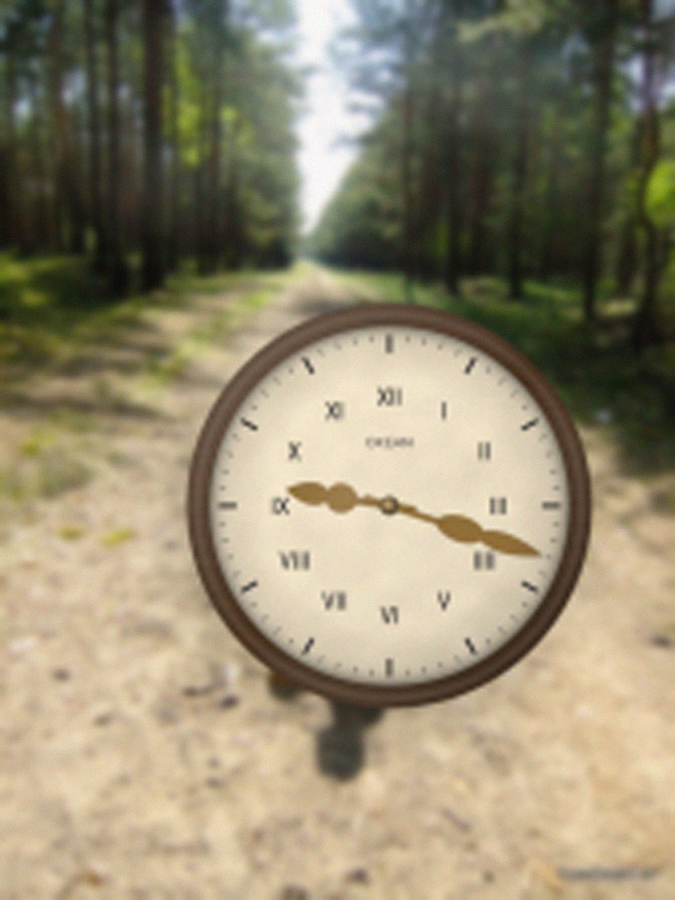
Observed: 9 h 18 min
